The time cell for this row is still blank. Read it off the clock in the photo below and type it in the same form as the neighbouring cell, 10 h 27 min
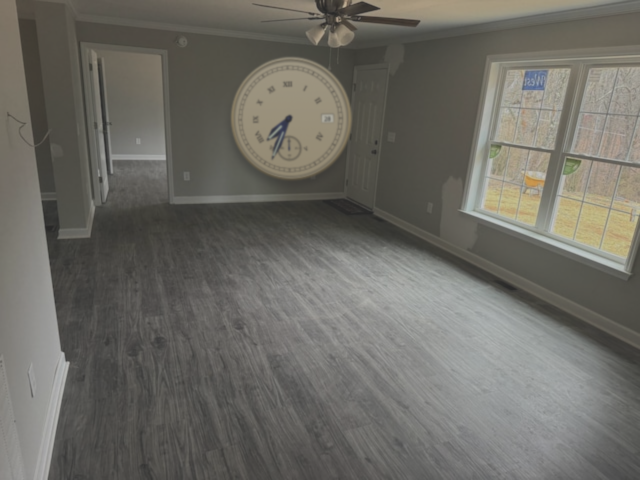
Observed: 7 h 34 min
